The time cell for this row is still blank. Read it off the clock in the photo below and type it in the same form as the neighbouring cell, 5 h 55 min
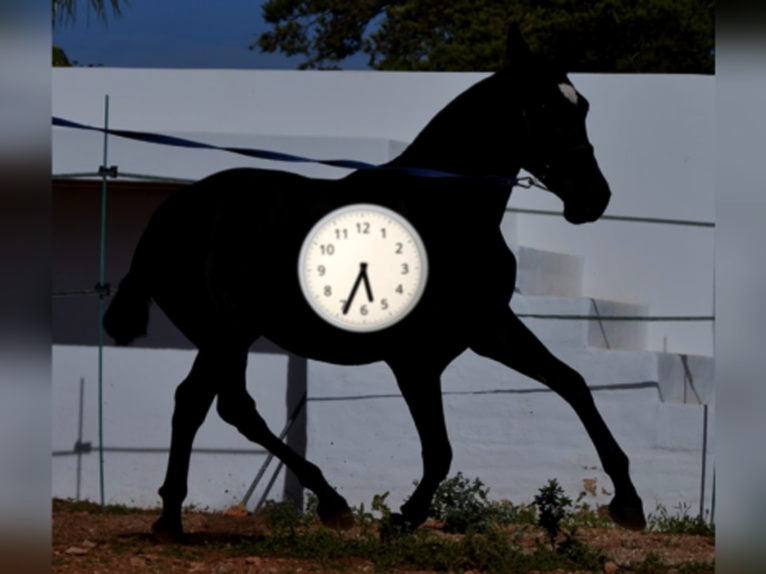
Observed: 5 h 34 min
